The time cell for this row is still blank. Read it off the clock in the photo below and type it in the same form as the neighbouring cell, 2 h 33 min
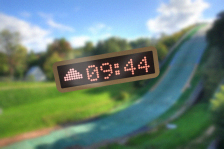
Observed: 9 h 44 min
